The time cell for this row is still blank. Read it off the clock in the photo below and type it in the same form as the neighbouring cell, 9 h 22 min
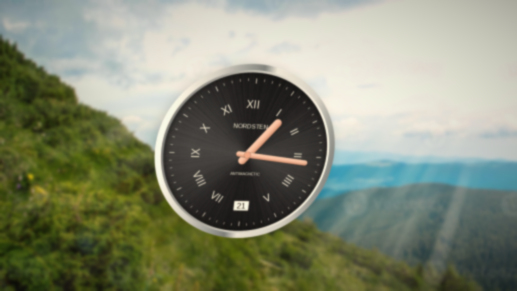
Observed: 1 h 16 min
